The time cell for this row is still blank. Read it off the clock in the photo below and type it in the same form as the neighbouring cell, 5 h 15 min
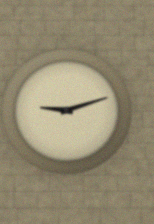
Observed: 9 h 12 min
